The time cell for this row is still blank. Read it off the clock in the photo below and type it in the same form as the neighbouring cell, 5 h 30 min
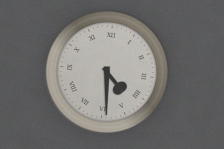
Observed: 4 h 29 min
